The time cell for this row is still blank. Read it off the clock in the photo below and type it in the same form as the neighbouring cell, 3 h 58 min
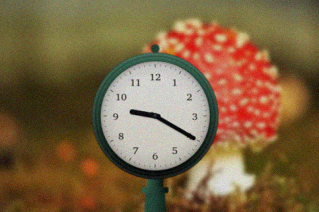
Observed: 9 h 20 min
